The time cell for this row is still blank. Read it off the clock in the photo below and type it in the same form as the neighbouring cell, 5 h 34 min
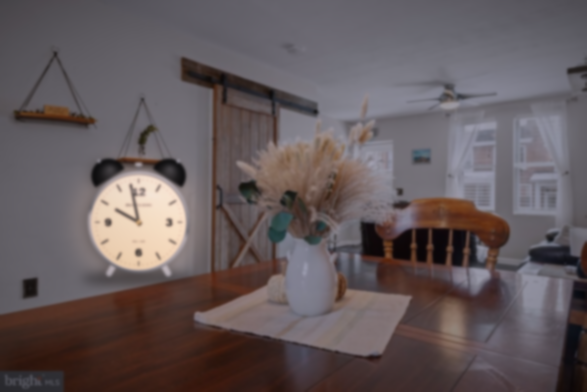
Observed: 9 h 58 min
